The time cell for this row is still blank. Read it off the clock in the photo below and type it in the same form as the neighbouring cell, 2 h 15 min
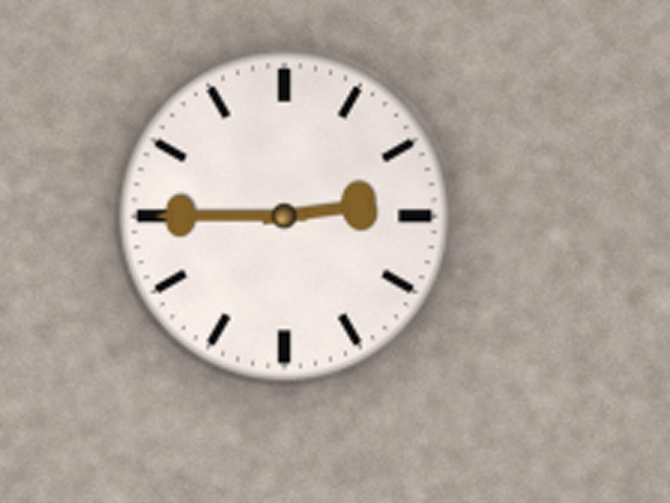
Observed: 2 h 45 min
